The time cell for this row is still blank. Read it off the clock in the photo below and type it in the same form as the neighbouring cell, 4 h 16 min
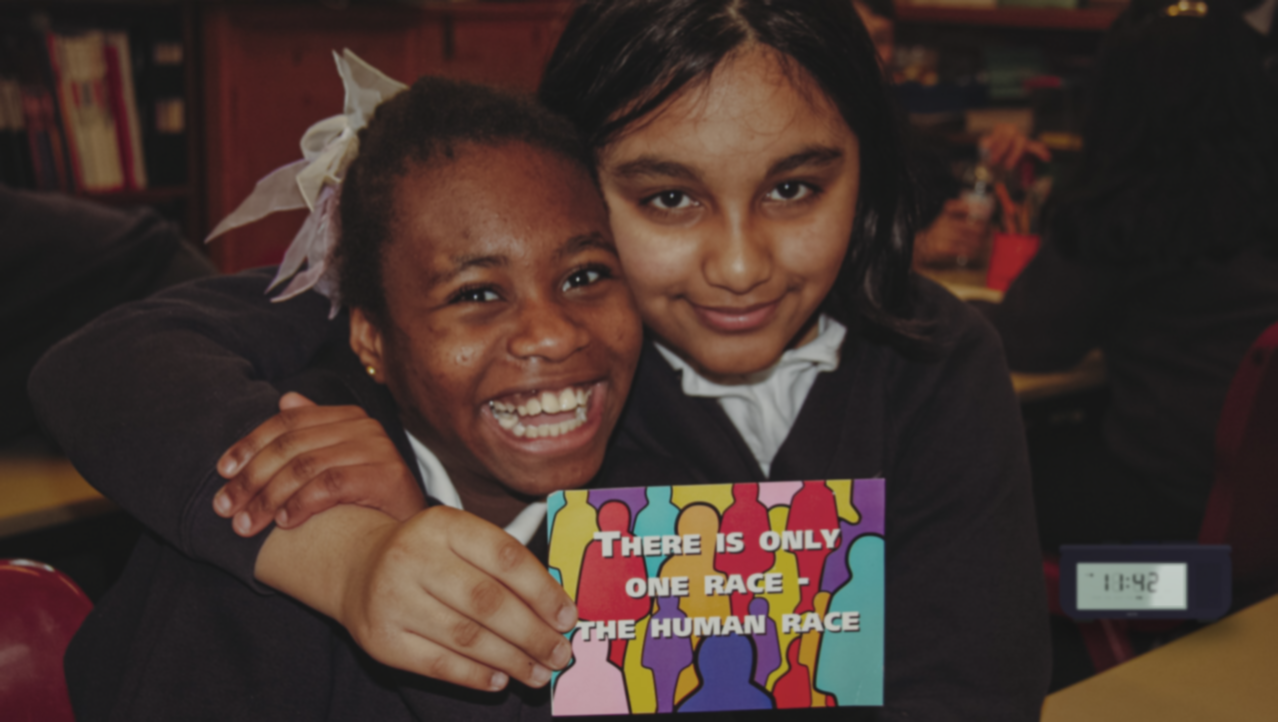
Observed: 11 h 42 min
